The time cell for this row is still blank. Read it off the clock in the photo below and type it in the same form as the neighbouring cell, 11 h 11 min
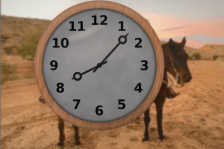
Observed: 8 h 07 min
